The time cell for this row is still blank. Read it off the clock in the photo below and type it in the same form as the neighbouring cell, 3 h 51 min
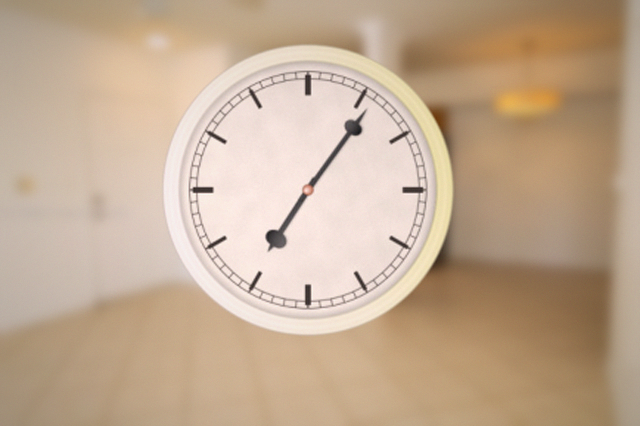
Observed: 7 h 06 min
